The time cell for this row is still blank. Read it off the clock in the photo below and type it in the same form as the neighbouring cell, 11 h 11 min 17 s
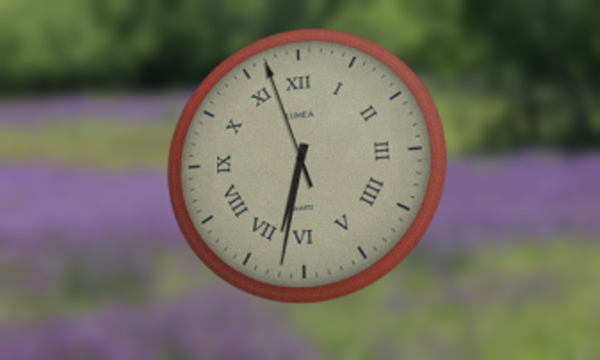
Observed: 6 h 31 min 57 s
